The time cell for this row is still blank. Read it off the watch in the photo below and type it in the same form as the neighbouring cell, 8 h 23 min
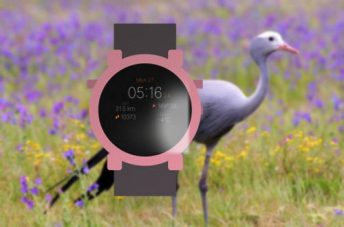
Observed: 5 h 16 min
